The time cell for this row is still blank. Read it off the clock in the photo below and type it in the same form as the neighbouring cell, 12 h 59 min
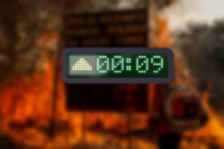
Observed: 0 h 09 min
